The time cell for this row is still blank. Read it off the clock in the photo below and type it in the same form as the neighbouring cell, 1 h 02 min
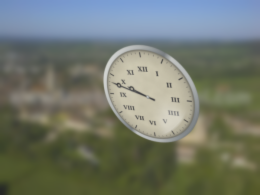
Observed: 9 h 48 min
